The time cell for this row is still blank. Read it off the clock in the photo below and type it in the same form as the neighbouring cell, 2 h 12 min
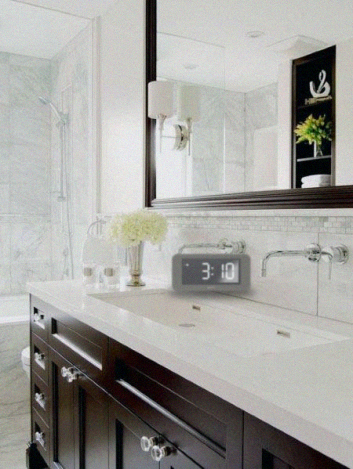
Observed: 3 h 10 min
